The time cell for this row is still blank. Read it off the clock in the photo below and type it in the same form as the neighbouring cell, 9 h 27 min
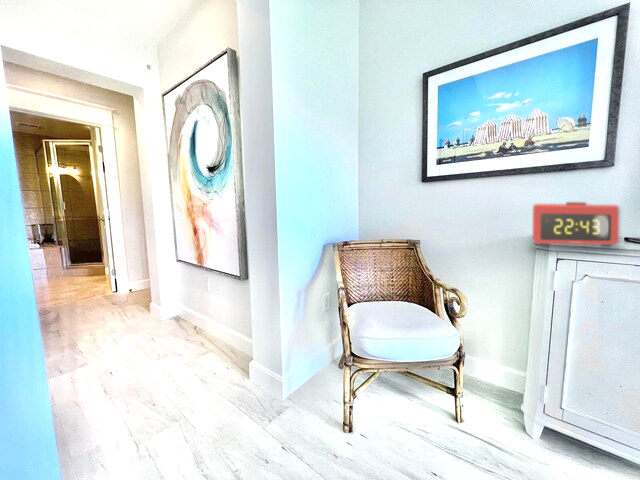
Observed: 22 h 43 min
